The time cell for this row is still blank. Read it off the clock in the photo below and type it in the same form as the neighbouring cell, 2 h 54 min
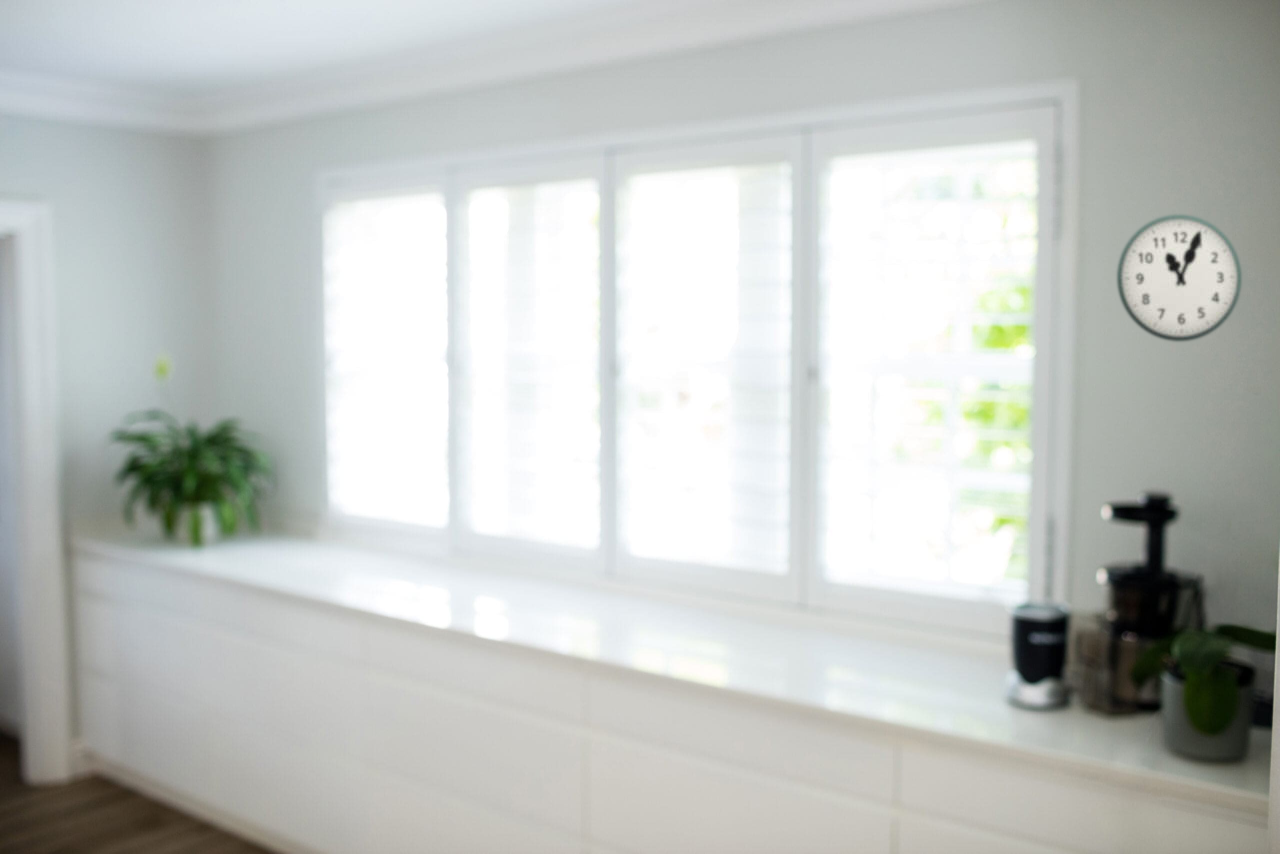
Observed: 11 h 04 min
